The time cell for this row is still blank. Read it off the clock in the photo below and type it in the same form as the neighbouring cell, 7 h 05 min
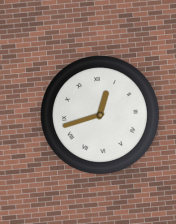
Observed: 12 h 43 min
